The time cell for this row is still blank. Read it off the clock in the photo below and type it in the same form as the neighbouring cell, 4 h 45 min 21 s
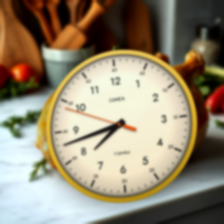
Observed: 7 h 42 min 49 s
